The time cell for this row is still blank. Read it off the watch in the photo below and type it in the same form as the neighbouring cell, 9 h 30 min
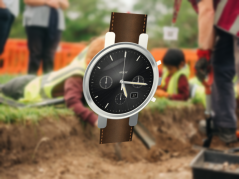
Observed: 5 h 16 min
